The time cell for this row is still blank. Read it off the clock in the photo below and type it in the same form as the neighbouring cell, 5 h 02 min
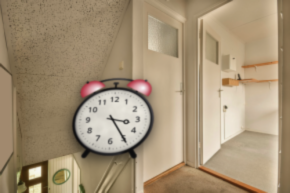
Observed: 3 h 25 min
